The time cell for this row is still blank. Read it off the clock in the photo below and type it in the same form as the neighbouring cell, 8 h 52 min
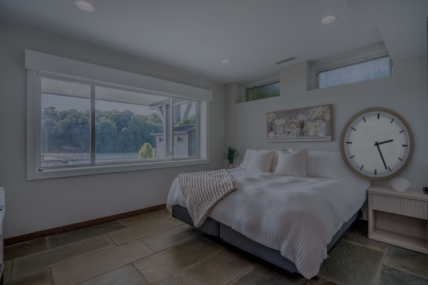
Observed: 2 h 26 min
